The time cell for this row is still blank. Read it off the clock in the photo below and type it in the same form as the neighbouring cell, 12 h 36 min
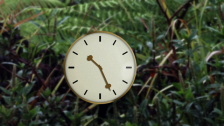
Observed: 10 h 26 min
